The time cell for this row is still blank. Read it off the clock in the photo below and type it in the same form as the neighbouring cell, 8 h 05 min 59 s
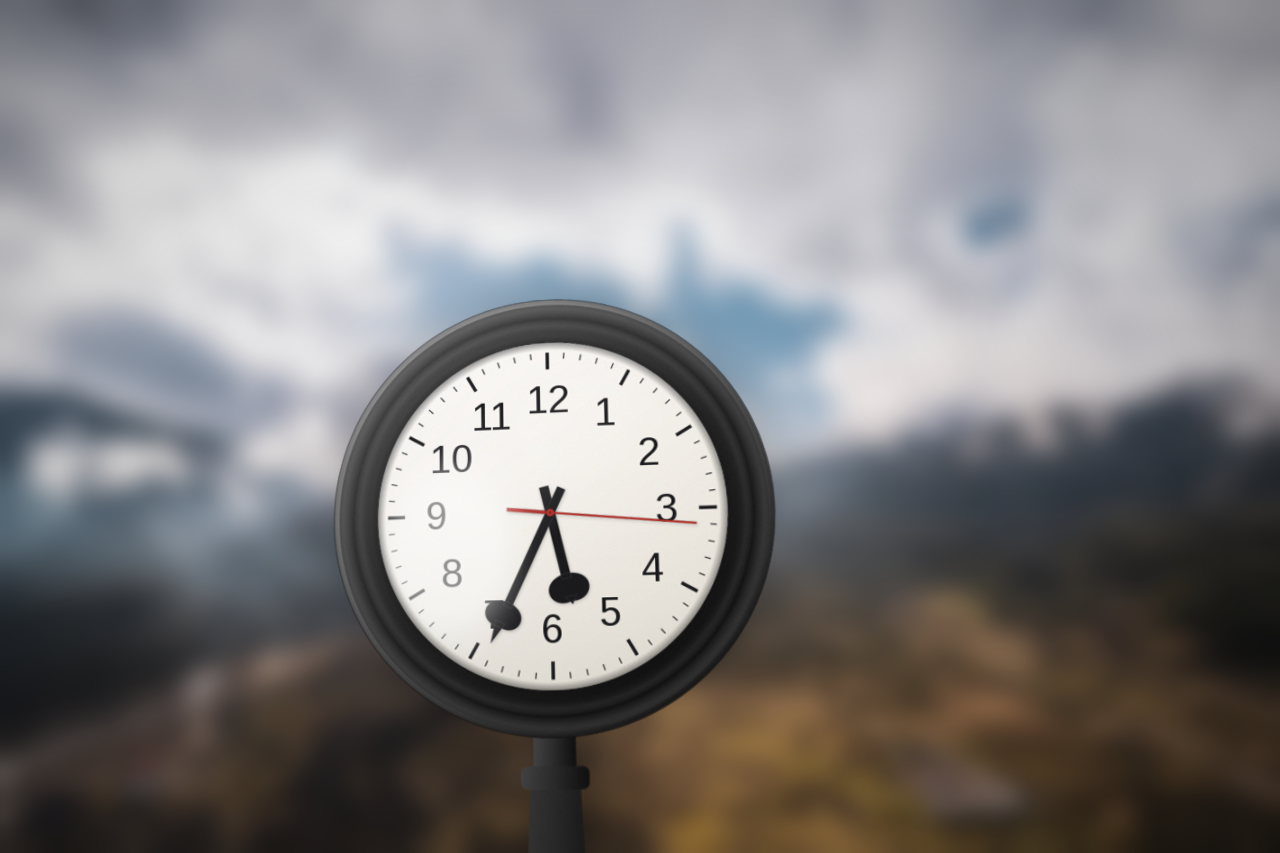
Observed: 5 h 34 min 16 s
